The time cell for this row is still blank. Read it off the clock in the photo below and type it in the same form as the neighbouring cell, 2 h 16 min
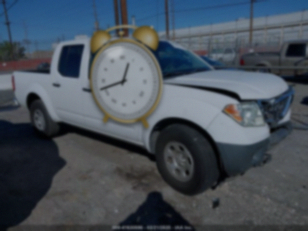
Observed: 12 h 42 min
